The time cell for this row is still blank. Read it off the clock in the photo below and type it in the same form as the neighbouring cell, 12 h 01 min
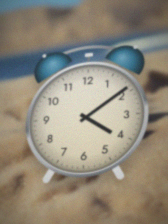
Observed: 4 h 09 min
